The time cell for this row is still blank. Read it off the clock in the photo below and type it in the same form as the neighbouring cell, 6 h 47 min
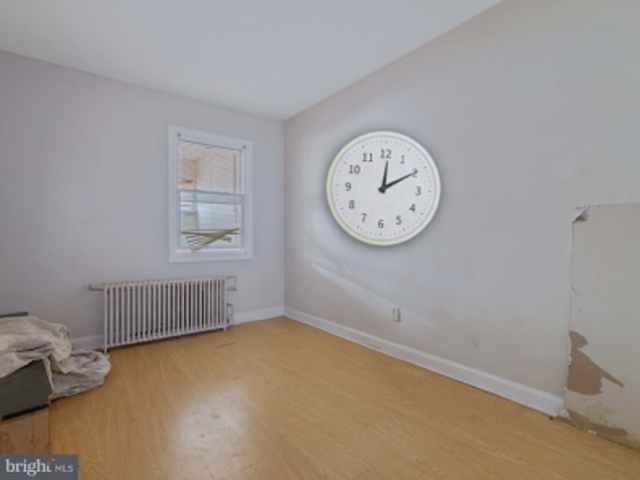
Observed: 12 h 10 min
